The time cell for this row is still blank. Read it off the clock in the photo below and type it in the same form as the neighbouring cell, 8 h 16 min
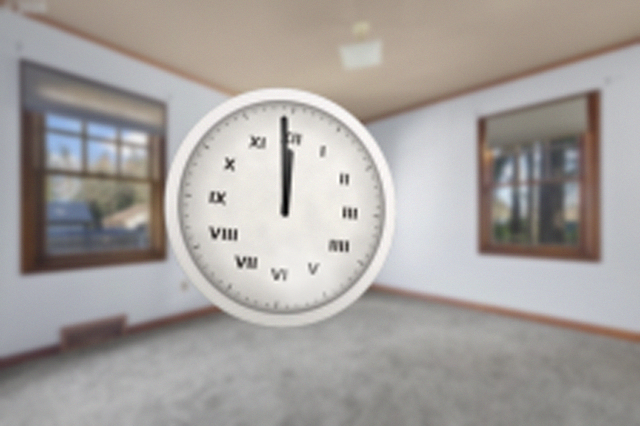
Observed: 11 h 59 min
